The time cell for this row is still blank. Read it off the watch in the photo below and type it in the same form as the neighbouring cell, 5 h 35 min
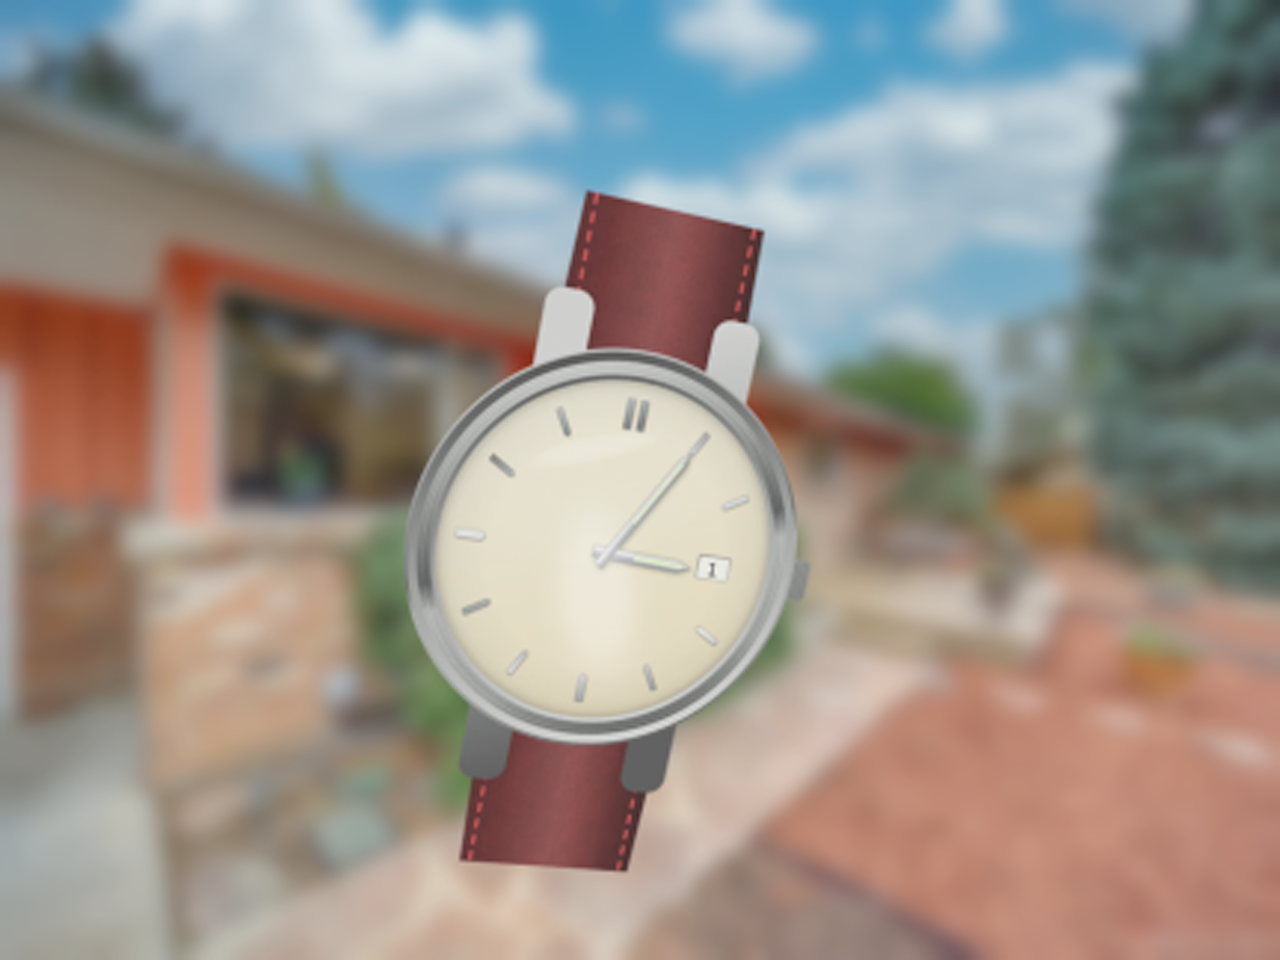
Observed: 3 h 05 min
